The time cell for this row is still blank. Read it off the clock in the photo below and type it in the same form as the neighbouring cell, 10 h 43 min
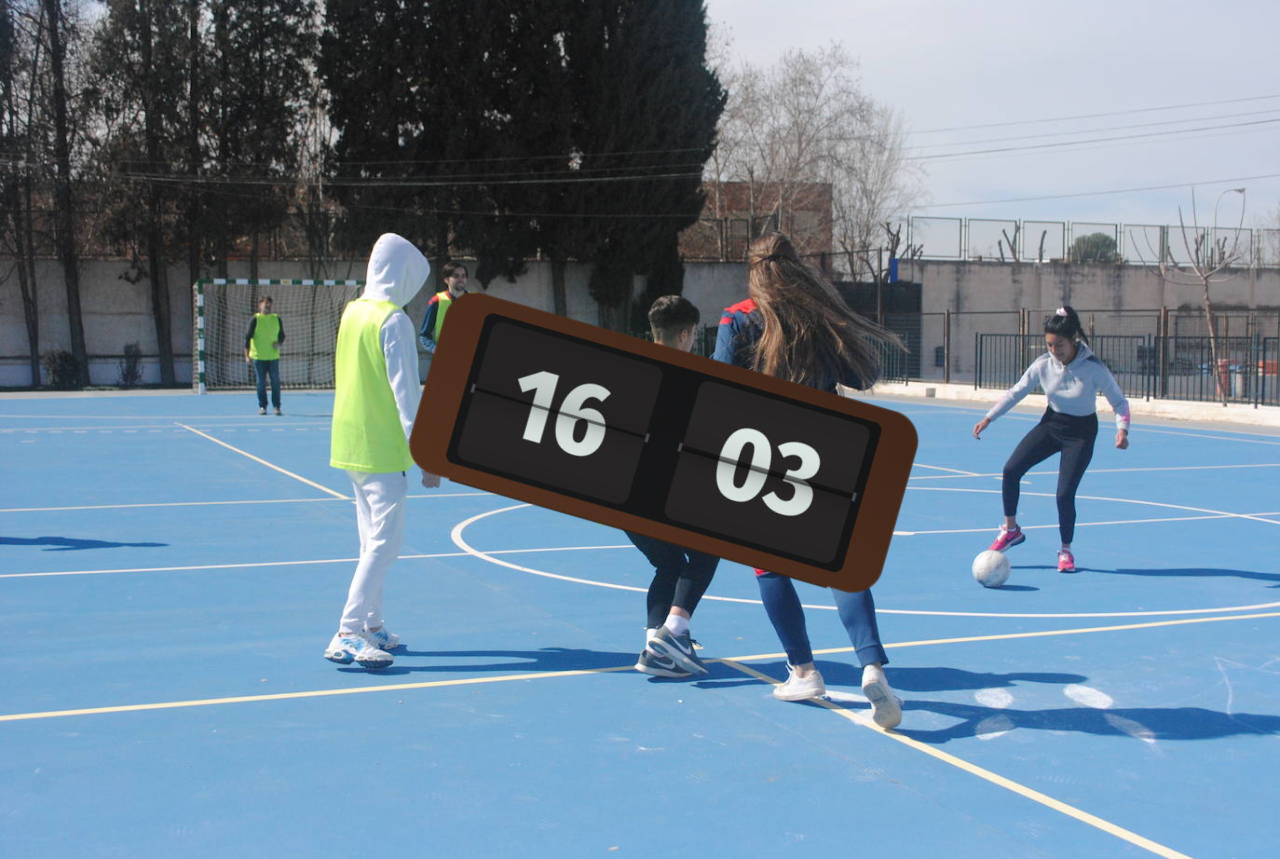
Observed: 16 h 03 min
